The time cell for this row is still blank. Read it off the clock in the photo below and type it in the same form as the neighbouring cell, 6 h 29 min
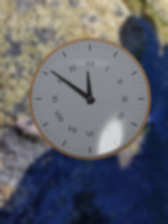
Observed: 11 h 51 min
